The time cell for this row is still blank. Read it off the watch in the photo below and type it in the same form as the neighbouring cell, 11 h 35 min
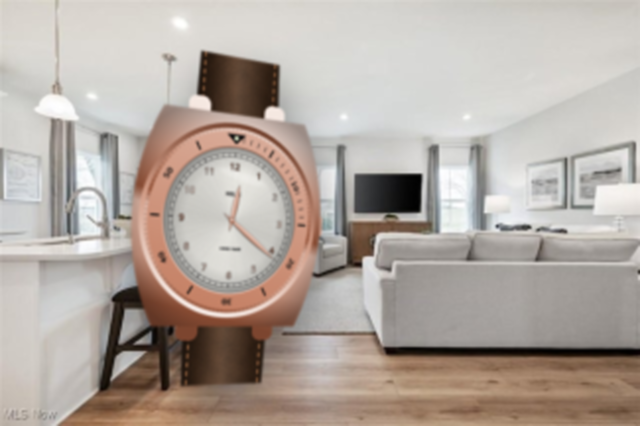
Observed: 12 h 21 min
